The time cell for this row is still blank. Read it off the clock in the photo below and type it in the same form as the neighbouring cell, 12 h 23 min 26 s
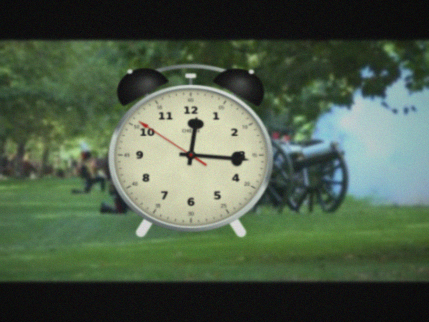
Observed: 12 h 15 min 51 s
